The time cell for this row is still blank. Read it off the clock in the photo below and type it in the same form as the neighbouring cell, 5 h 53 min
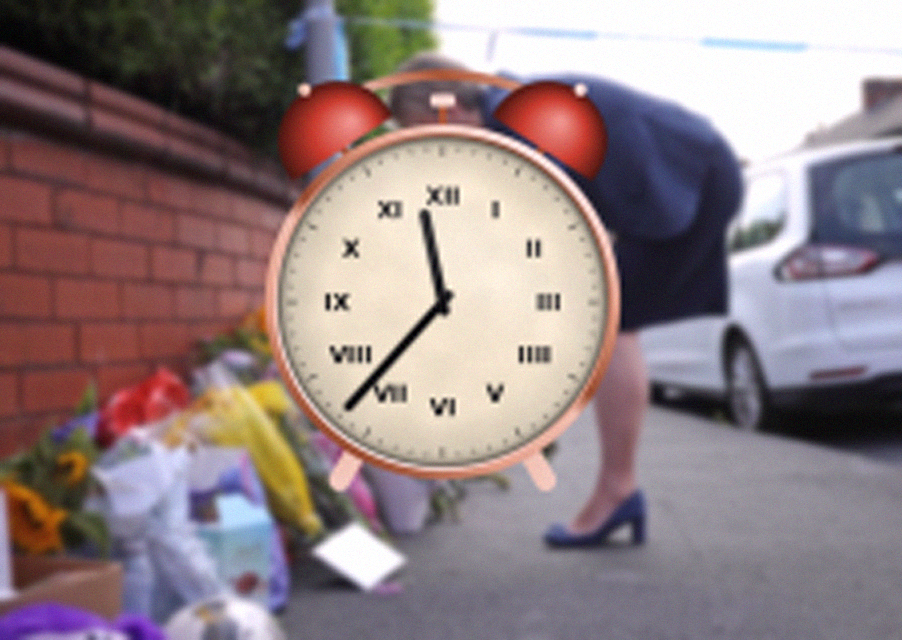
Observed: 11 h 37 min
